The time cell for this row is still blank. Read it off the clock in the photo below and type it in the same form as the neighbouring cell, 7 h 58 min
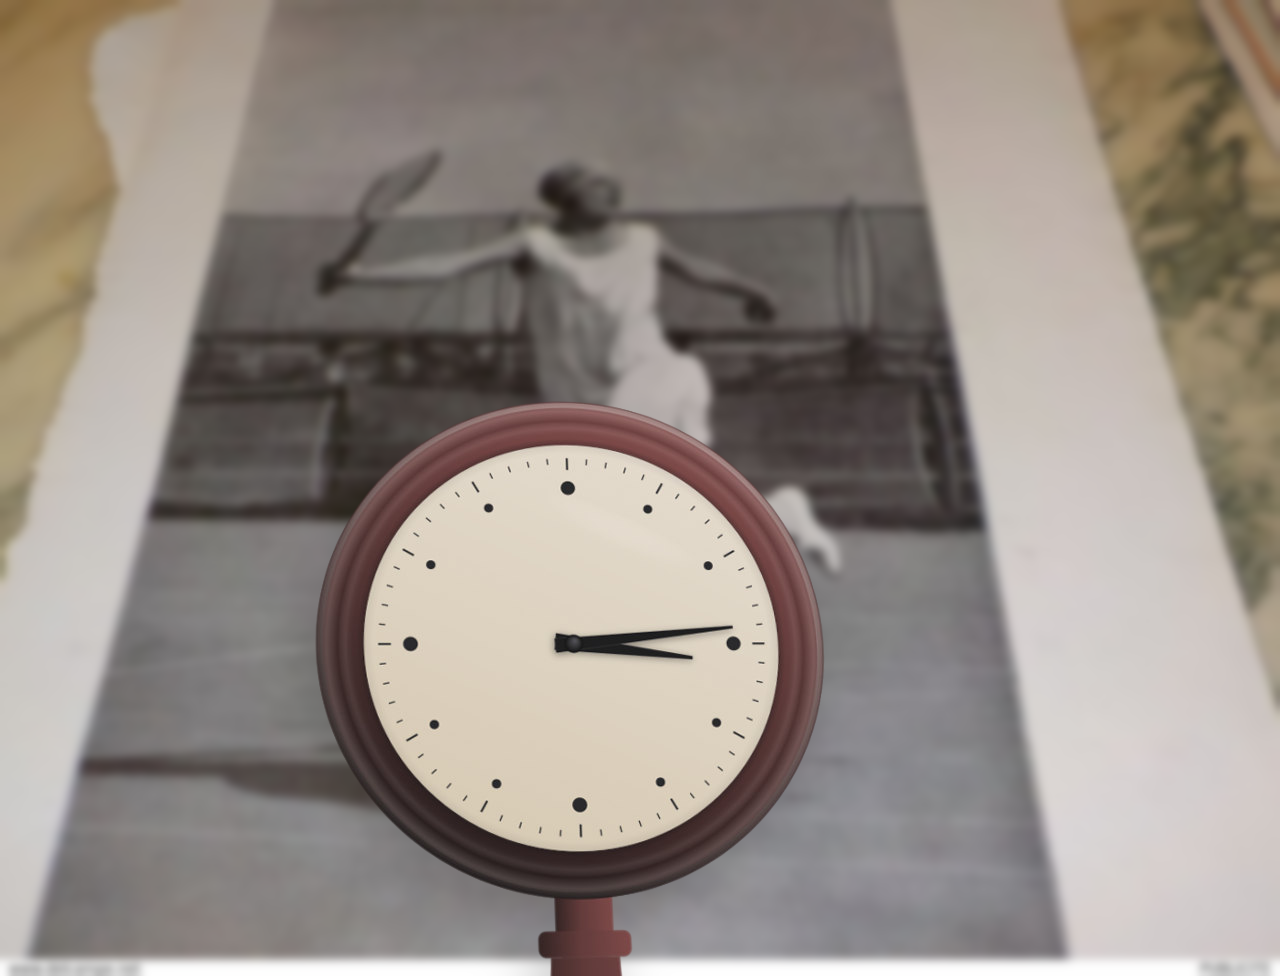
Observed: 3 h 14 min
